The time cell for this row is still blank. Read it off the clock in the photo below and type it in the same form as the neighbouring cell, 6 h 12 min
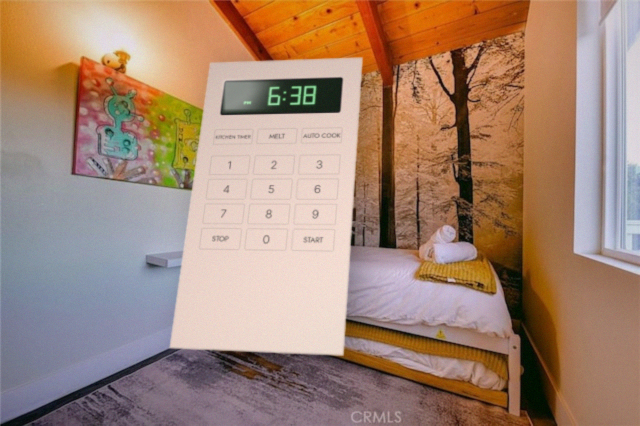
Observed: 6 h 38 min
